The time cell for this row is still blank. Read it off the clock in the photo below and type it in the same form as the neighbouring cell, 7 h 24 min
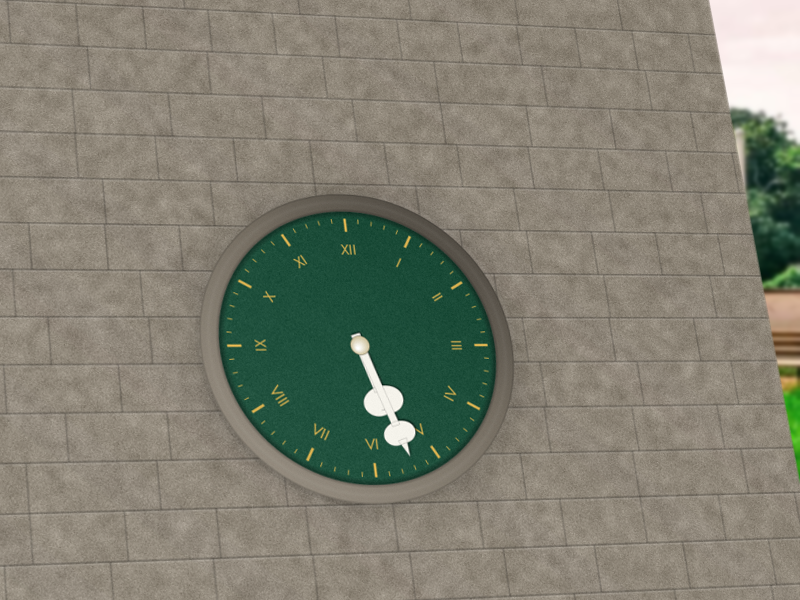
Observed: 5 h 27 min
